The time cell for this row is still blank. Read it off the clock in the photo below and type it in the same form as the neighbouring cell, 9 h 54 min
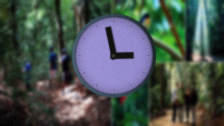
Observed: 2 h 58 min
